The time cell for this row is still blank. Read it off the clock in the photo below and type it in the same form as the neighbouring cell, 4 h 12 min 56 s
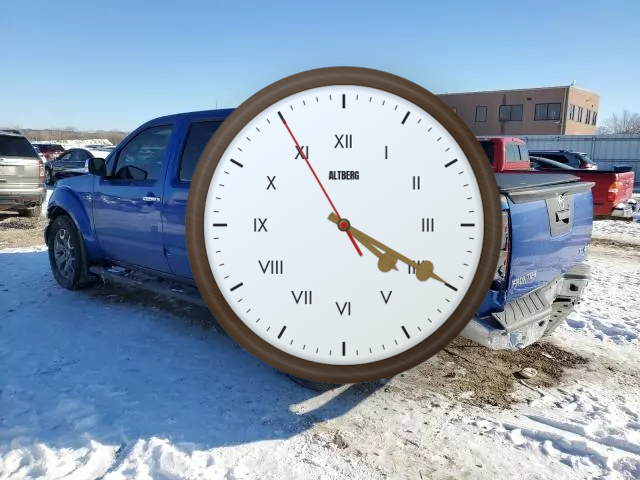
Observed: 4 h 19 min 55 s
